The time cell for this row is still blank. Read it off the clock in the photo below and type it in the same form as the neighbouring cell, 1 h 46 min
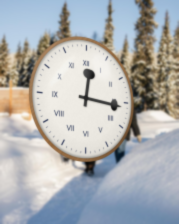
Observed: 12 h 16 min
